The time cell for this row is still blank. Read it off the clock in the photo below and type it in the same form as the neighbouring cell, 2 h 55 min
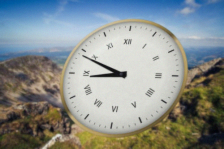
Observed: 8 h 49 min
